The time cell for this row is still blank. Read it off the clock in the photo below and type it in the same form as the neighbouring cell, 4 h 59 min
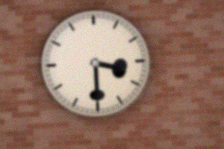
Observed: 3 h 30 min
